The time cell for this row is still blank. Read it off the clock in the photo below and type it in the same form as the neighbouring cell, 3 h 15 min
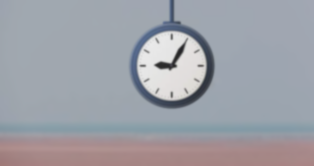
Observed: 9 h 05 min
